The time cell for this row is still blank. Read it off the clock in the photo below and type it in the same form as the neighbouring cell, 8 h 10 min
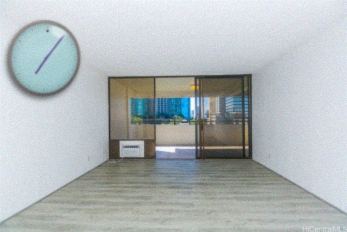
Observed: 7 h 06 min
